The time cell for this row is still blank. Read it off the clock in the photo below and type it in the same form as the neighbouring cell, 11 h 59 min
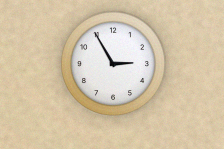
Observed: 2 h 55 min
